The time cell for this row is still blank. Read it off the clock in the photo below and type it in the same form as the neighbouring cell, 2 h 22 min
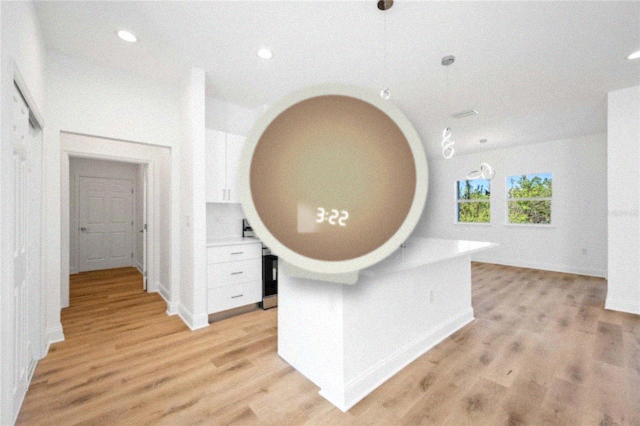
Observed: 3 h 22 min
